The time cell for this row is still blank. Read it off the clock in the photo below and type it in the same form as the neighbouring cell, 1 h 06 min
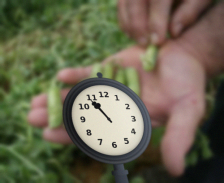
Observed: 10 h 54 min
